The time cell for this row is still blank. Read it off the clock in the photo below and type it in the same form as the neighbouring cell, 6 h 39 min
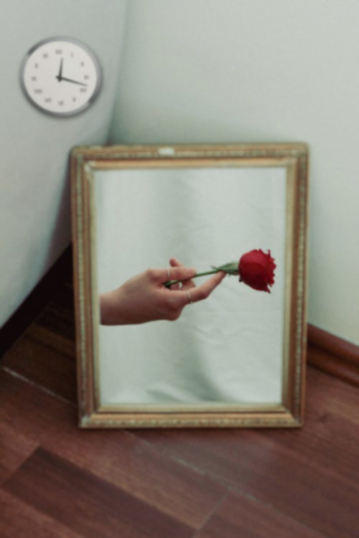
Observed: 12 h 18 min
